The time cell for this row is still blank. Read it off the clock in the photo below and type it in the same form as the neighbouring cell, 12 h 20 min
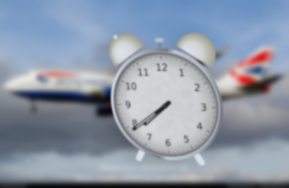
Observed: 7 h 39 min
